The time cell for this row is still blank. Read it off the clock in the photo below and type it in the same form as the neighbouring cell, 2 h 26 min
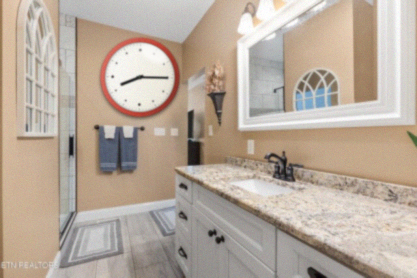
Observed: 8 h 15 min
